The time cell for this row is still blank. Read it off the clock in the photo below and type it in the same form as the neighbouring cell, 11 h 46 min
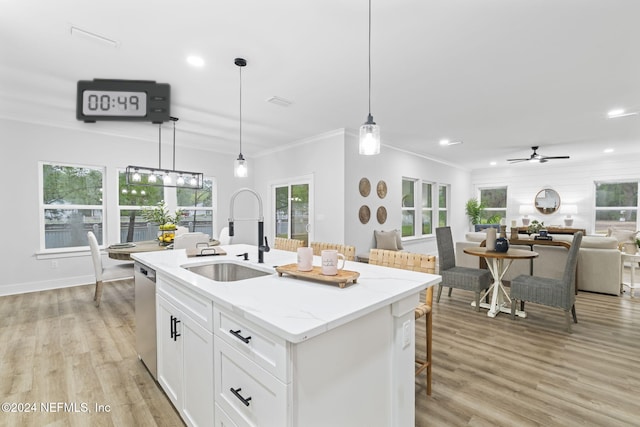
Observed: 0 h 49 min
